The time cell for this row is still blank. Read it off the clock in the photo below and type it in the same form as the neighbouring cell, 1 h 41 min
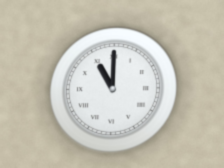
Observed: 11 h 00 min
